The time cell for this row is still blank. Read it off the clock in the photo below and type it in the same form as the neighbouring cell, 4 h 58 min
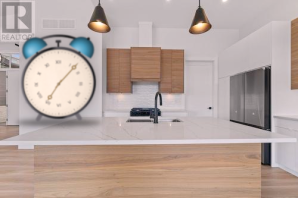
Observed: 7 h 07 min
